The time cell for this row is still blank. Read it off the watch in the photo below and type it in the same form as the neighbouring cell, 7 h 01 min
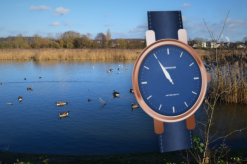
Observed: 10 h 55 min
